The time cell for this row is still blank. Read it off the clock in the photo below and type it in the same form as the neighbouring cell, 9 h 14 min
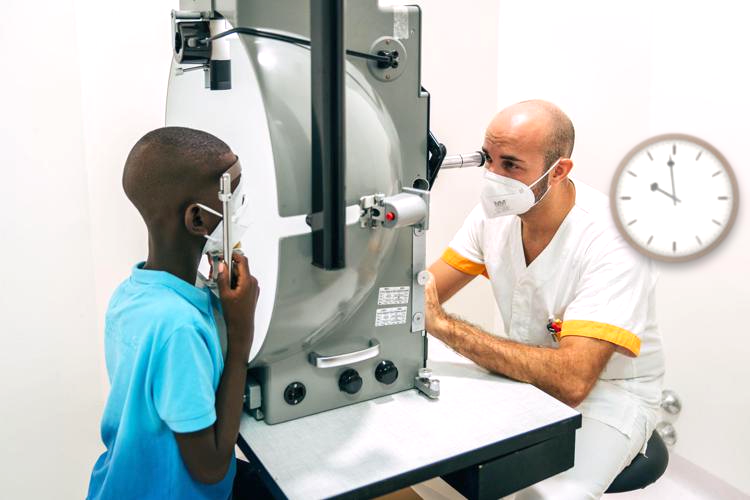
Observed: 9 h 59 min
